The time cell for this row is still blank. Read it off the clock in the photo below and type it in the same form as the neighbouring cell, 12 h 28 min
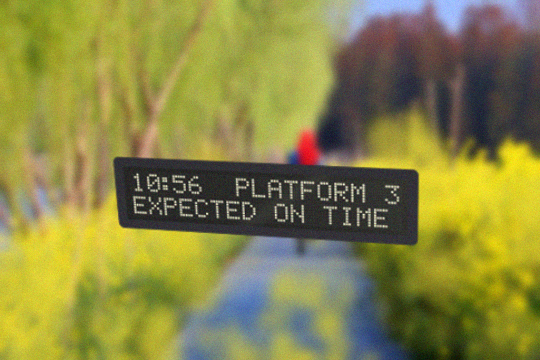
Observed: 10 h 56 min
